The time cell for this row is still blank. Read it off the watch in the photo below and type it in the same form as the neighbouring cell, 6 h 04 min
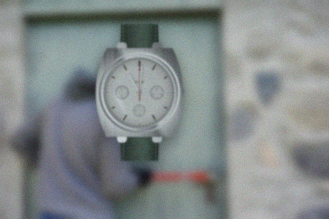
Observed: 11 h 01 min
